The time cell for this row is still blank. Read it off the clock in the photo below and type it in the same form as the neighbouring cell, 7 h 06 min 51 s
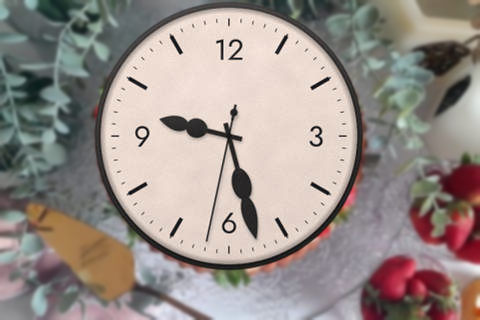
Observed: 9 h 27 min 32 s
